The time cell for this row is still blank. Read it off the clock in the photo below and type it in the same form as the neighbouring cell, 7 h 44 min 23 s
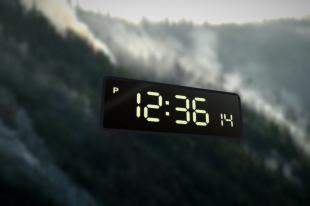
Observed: 12 h 36 min 14 s
